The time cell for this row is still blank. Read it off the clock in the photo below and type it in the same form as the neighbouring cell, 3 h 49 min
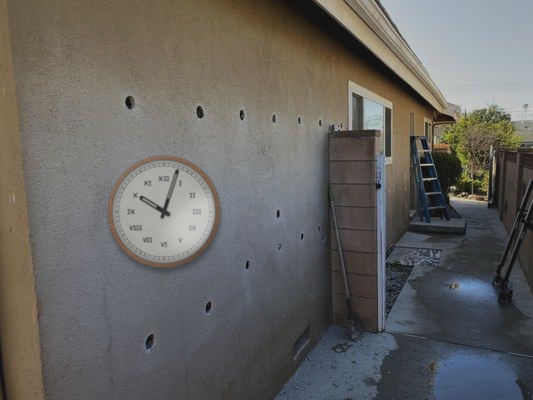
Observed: 10 h 03 min
